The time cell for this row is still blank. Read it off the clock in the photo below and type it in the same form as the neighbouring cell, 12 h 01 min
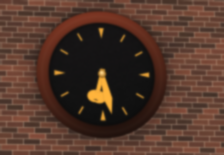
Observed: 6 h 28 min
